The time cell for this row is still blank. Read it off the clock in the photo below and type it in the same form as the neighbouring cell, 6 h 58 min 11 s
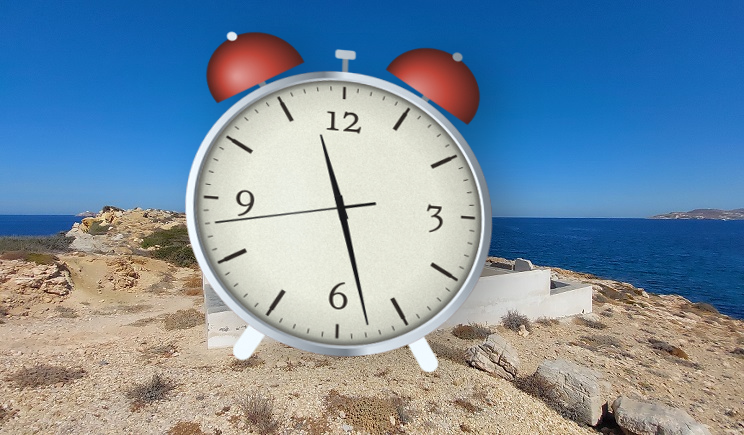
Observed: 11 h 27 min 43 s
